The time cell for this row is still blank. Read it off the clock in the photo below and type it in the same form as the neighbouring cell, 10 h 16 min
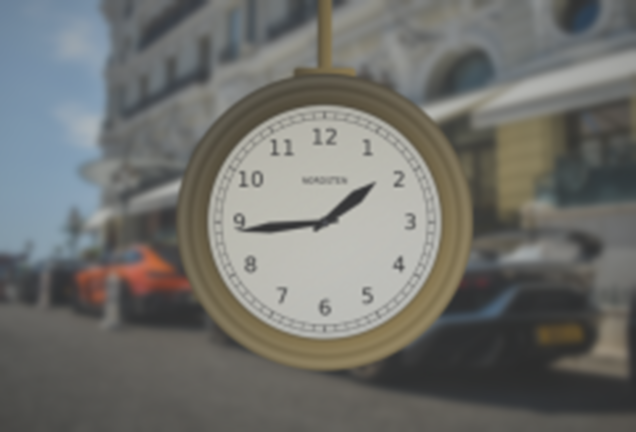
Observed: 1 h 44 min
